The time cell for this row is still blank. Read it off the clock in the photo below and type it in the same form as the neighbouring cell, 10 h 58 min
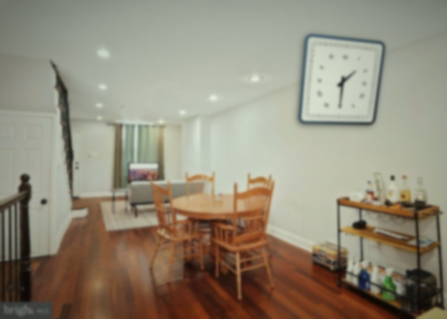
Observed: 1 h 30 min
